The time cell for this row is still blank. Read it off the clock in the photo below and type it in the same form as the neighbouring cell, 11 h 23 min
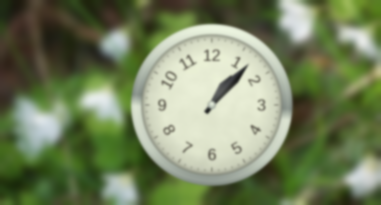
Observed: 1 h 07 min
